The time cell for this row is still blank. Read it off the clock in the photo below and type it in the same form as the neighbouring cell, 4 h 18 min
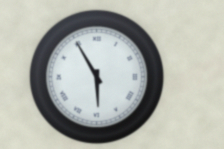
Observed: 5 h 55 min
